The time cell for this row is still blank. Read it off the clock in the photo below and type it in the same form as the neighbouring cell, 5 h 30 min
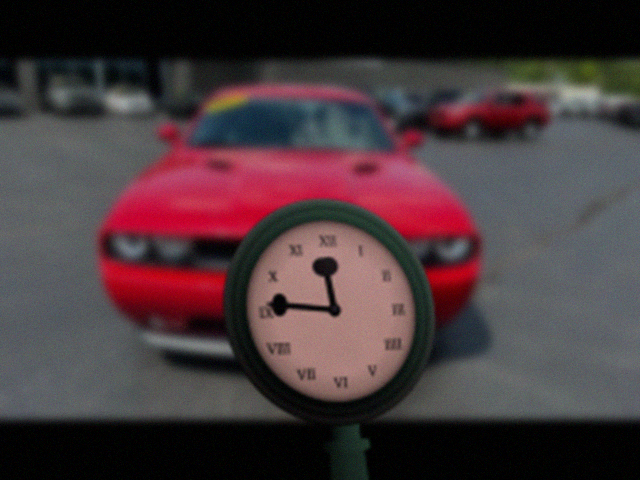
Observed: 11 h 46 min
